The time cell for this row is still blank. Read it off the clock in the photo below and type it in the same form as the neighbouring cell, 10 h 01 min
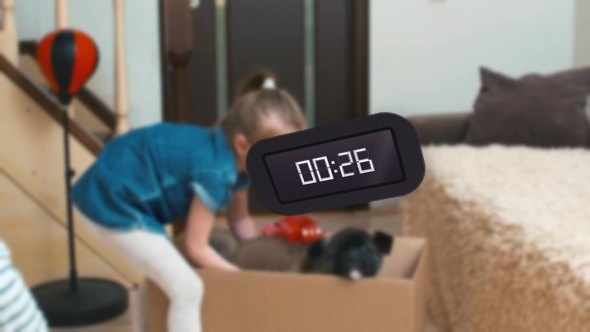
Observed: 0 h 26 min
